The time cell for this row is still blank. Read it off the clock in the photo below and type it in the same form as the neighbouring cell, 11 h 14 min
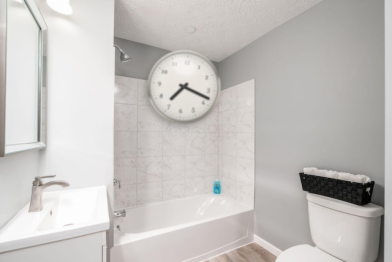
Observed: 7 h 18 min
